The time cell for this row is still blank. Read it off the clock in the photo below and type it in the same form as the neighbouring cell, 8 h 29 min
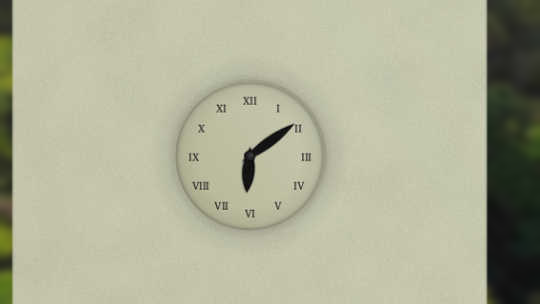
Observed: 6 h 09 min
